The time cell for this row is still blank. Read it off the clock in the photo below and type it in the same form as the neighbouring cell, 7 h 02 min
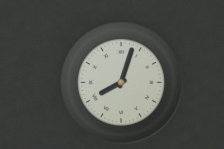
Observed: 8 h 03 min
